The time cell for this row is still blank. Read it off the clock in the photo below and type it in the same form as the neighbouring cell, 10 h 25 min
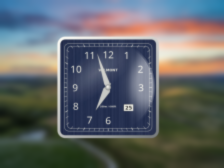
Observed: 6 h 57 min
